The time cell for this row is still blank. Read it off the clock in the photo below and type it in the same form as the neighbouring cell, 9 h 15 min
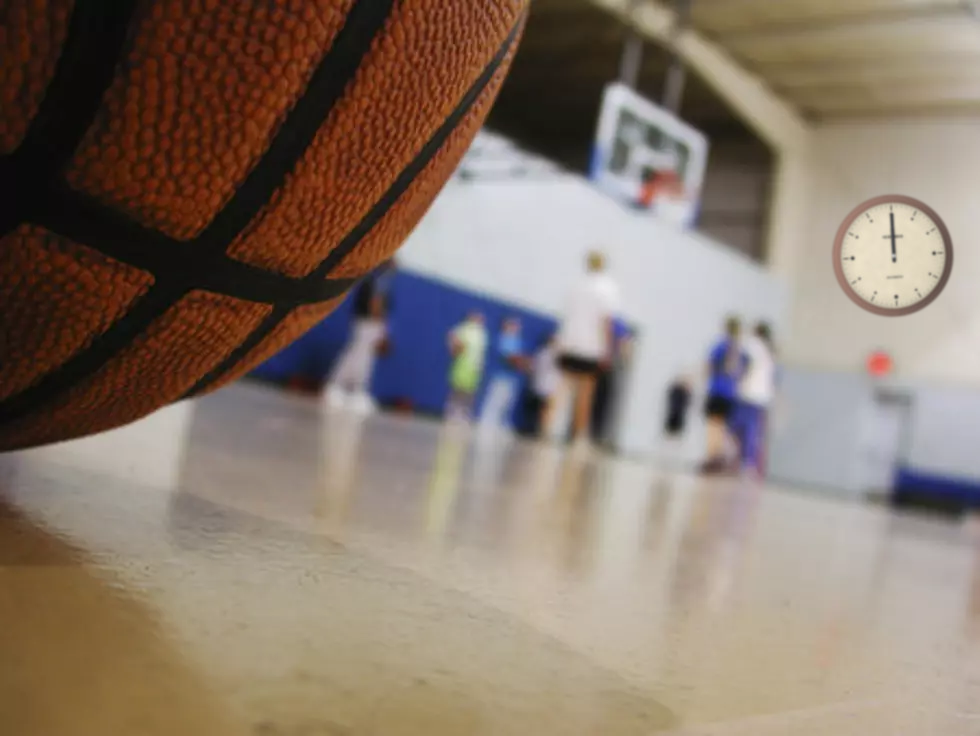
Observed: 12 h 00 min
